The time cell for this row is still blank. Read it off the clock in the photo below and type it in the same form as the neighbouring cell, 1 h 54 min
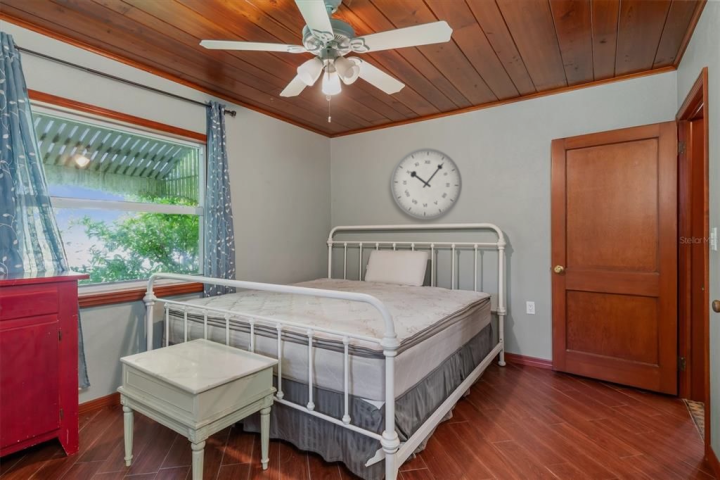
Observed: 10 h 06 min
